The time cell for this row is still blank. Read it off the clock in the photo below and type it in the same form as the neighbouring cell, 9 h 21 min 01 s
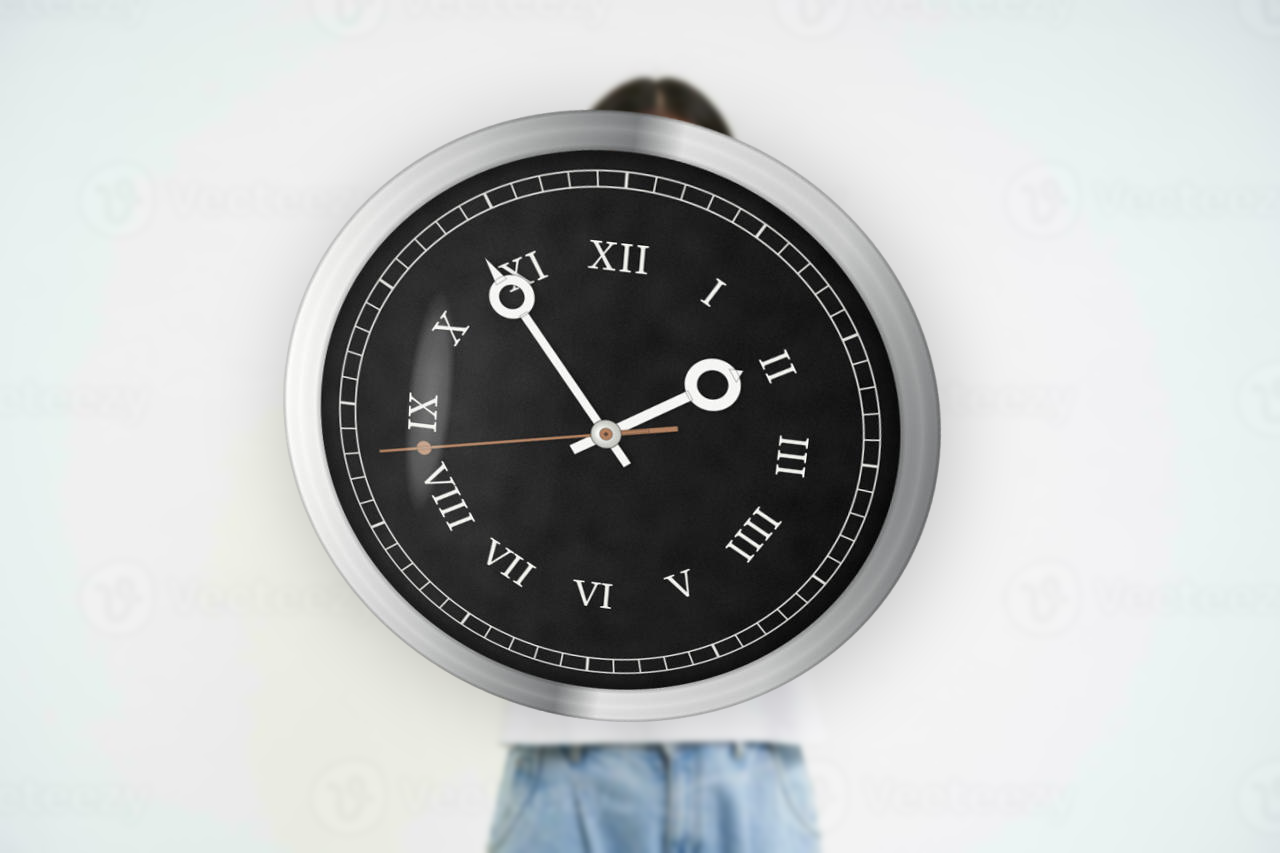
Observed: 1 h 53 min 43 s
